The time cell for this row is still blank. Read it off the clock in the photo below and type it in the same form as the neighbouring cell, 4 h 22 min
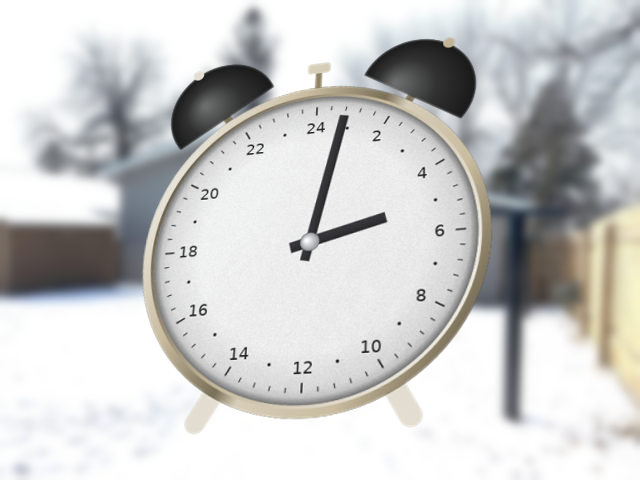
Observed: 5 h 02 min
